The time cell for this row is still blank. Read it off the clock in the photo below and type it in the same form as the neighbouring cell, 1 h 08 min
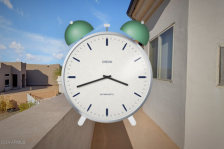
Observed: 3 h 42 min
